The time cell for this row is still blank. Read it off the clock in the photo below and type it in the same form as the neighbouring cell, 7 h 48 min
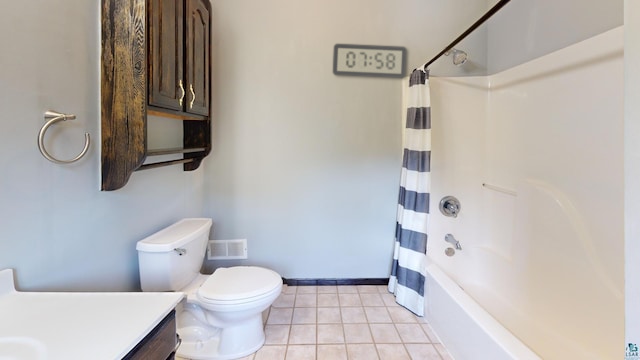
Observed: 7 h 58 min
